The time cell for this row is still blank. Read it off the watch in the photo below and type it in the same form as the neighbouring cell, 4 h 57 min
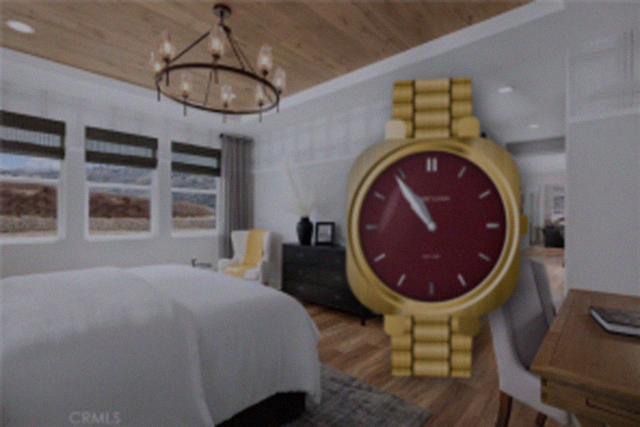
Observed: 10 h 54 min
